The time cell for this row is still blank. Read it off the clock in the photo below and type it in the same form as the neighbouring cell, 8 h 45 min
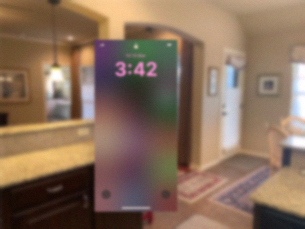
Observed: 3 h 42 min
